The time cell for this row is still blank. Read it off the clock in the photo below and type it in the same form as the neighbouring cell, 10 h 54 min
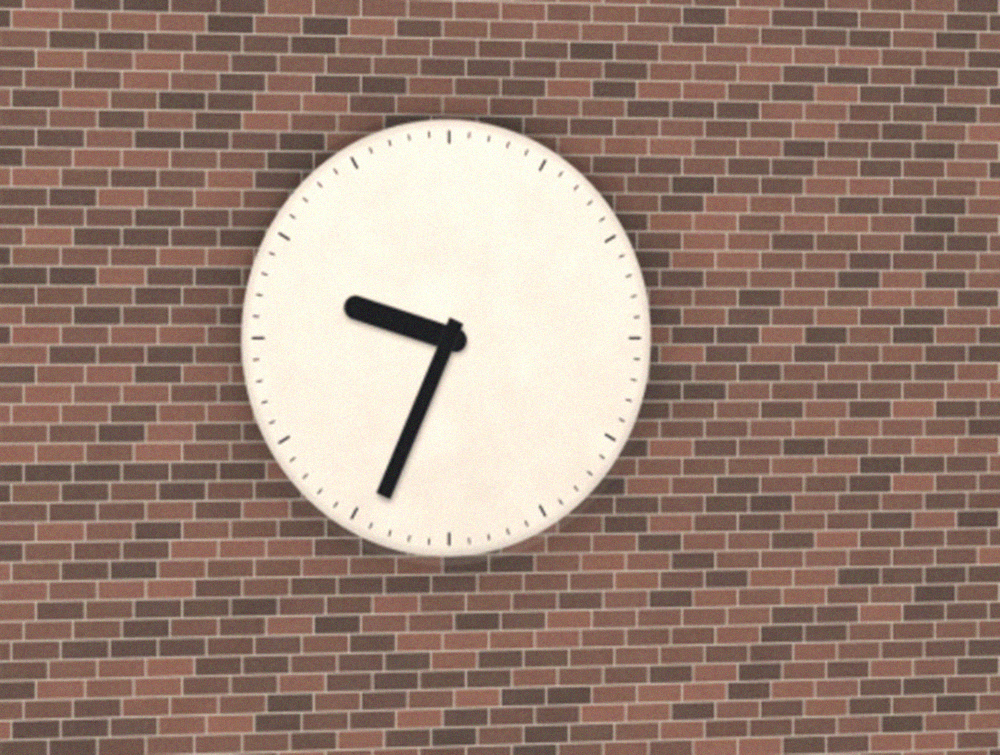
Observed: 9 h 34 min
